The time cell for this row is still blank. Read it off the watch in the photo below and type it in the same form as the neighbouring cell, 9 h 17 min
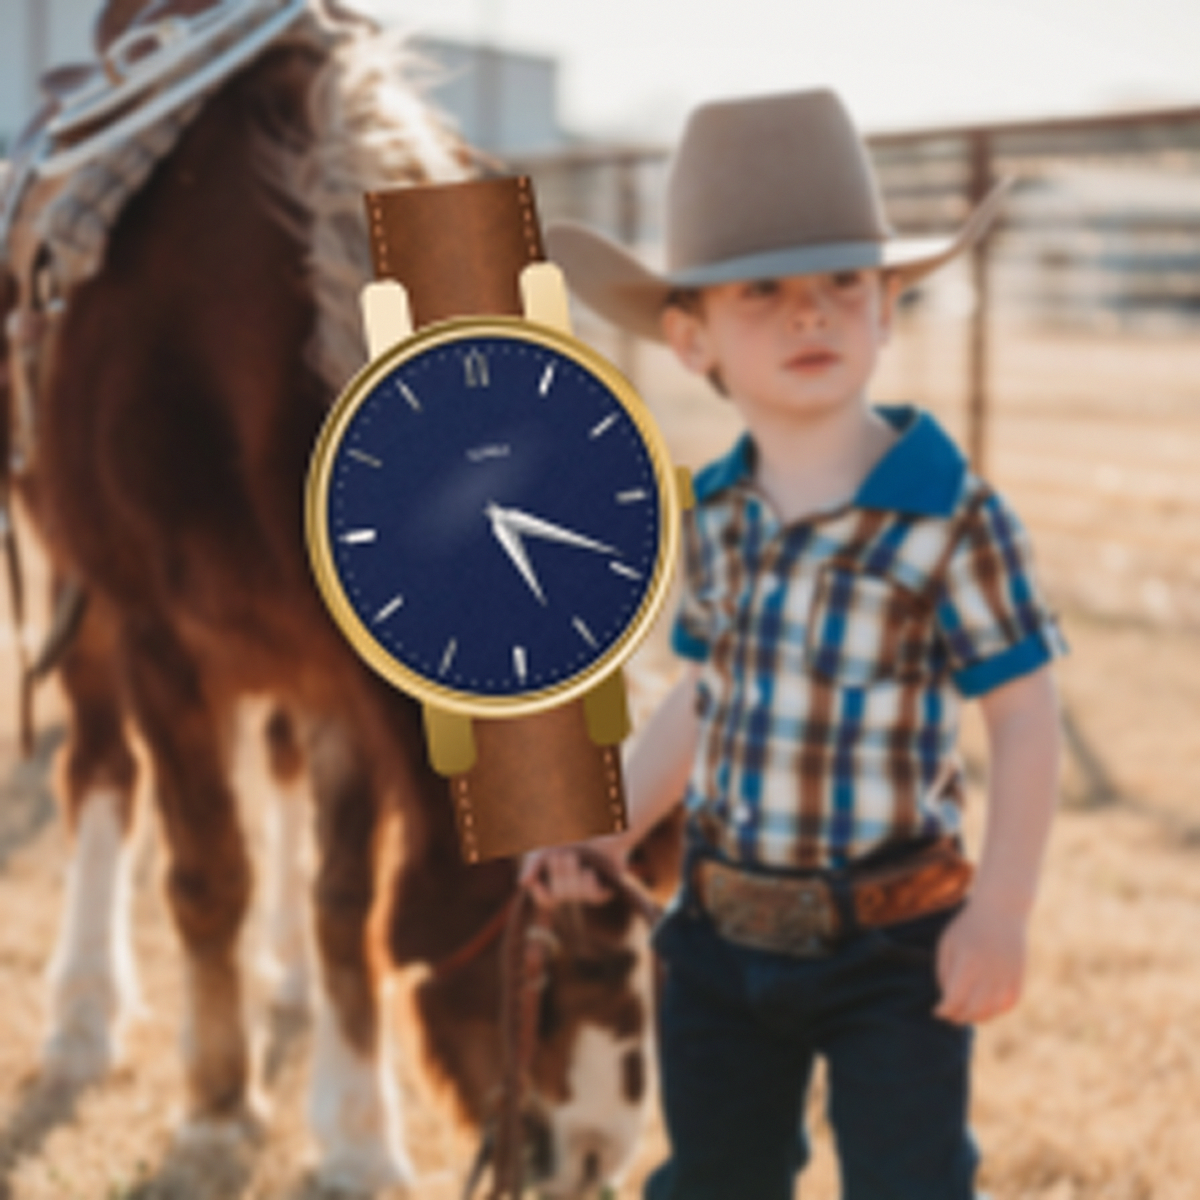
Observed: 5 h 19 min
